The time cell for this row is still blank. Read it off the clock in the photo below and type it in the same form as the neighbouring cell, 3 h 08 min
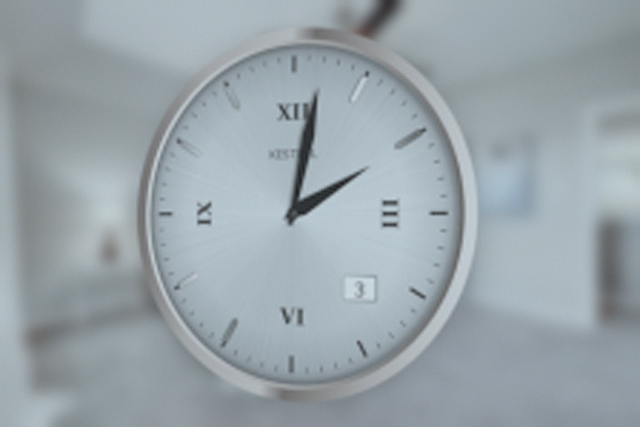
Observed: 2 h 02 min
